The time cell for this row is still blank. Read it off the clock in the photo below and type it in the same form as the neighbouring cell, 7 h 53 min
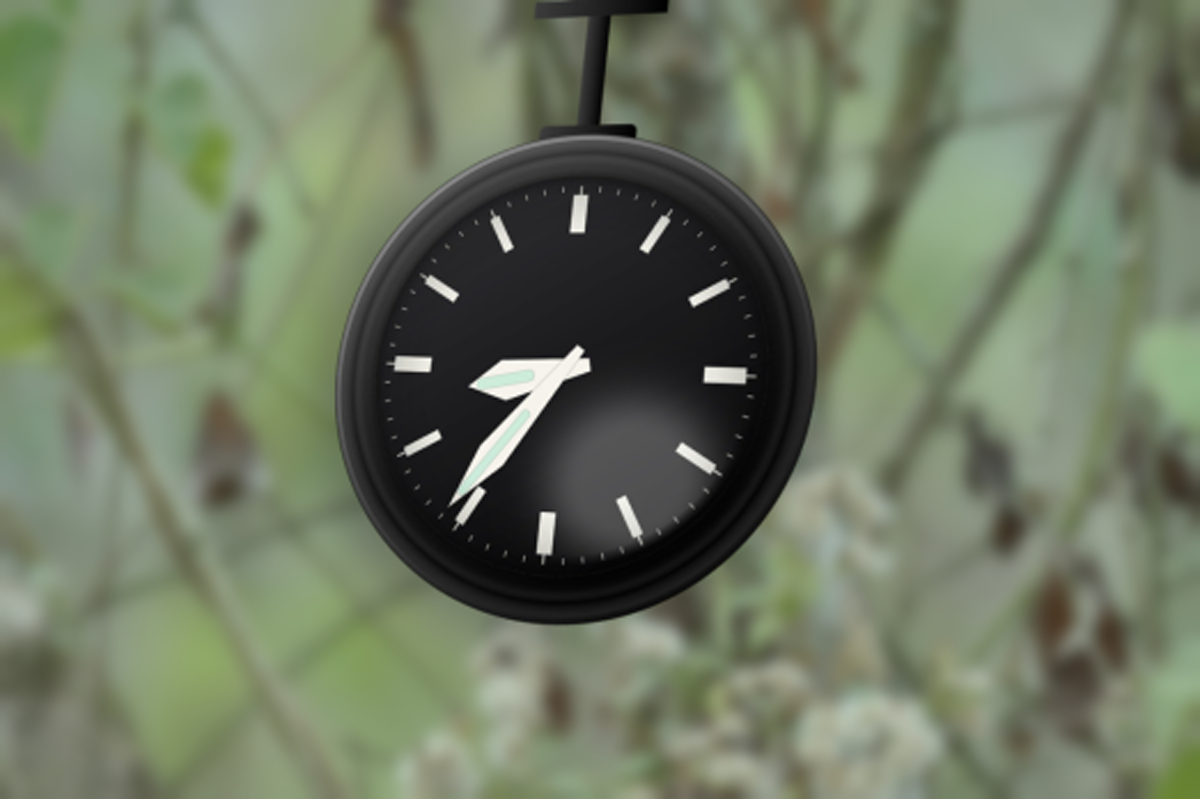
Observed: 8 h 36 min
